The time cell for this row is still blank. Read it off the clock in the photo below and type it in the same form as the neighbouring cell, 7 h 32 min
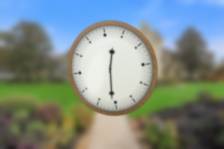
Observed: 12 h 31 min
